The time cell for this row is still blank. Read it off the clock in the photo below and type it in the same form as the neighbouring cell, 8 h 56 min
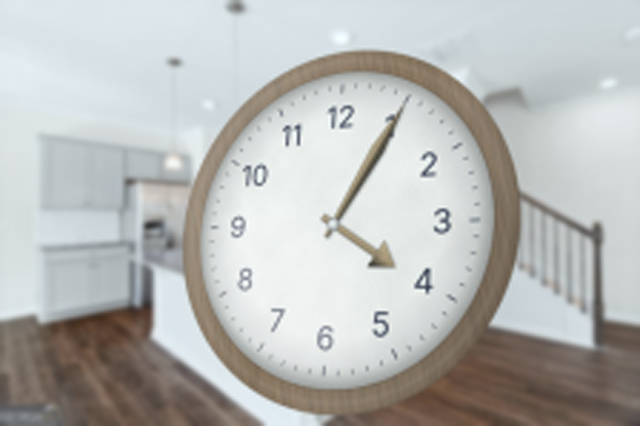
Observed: 4 h 05 min
